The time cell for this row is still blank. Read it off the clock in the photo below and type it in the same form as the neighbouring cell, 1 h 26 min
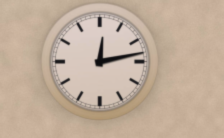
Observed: 12 h 13 min
